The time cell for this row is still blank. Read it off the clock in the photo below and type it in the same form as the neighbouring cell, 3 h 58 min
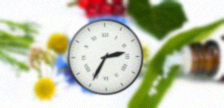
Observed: 2 h 35 min
